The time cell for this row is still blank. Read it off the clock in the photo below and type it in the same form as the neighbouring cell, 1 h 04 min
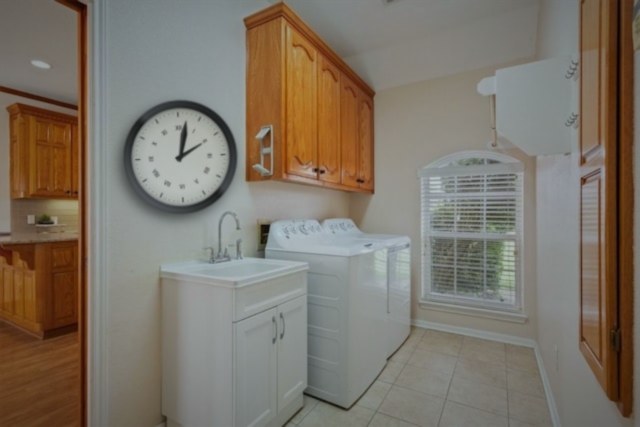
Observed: 2 h 02 min
